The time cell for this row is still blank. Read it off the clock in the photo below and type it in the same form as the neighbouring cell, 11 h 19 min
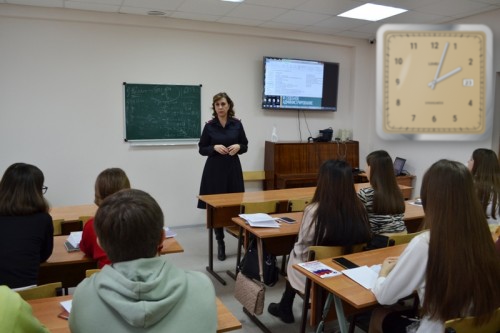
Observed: 2 h 03 min
